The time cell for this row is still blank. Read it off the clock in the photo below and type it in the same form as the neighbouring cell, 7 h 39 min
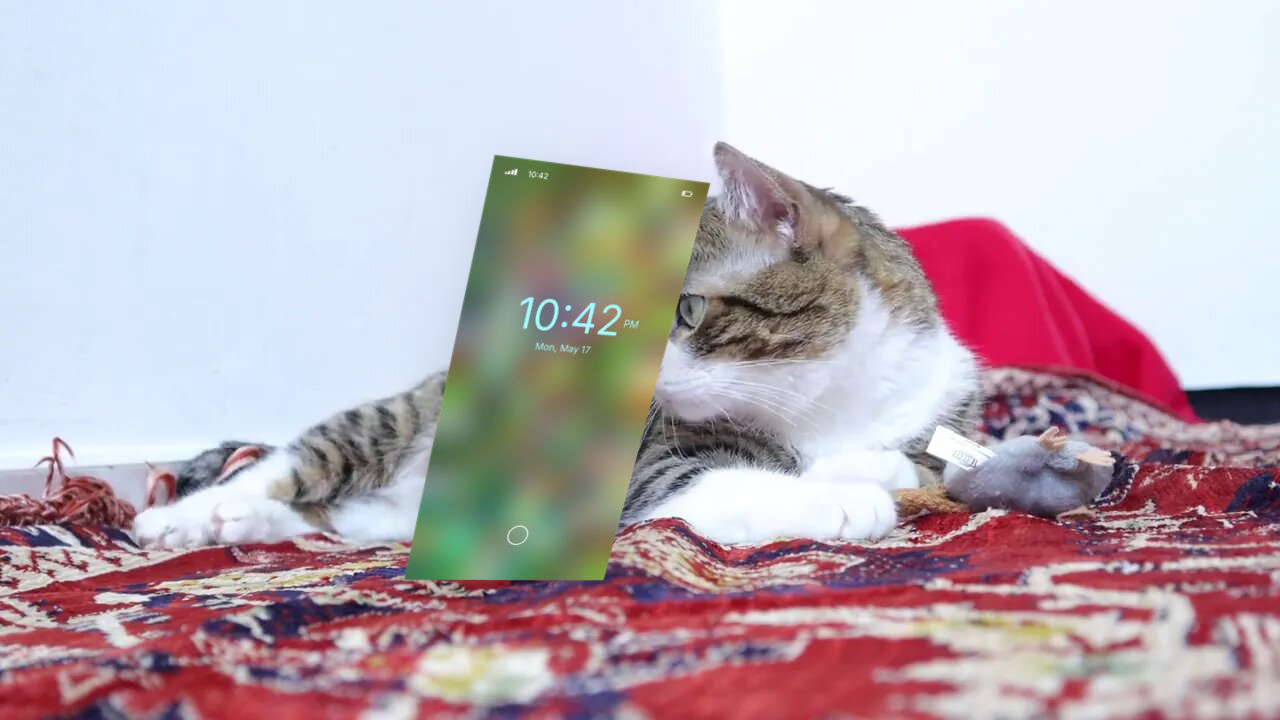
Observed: 10 h 42 min
